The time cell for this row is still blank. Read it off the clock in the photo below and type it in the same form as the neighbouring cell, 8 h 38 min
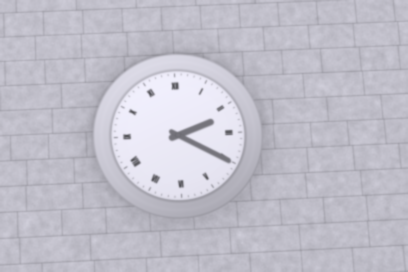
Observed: 2 h 20 min
